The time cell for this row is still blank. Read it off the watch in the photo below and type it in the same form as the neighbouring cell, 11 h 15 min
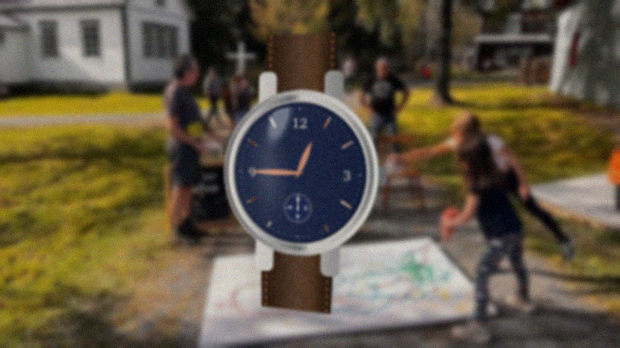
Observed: 12 h 45 min
